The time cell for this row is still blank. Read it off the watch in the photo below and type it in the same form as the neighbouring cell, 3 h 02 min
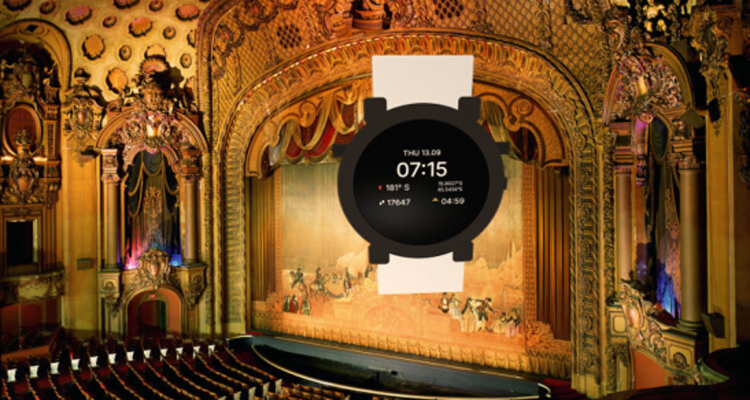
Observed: 7 h 15 min
